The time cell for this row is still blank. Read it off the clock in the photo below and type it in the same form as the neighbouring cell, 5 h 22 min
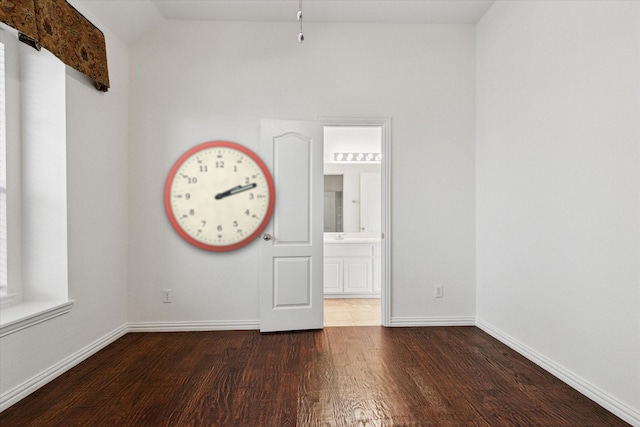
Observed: 2 h 12 min
